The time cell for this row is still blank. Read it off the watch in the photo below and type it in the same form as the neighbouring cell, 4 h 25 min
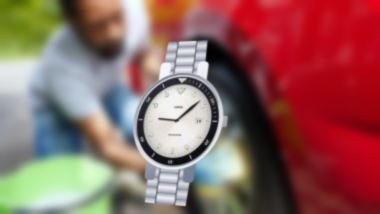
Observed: 9 h 08 min
